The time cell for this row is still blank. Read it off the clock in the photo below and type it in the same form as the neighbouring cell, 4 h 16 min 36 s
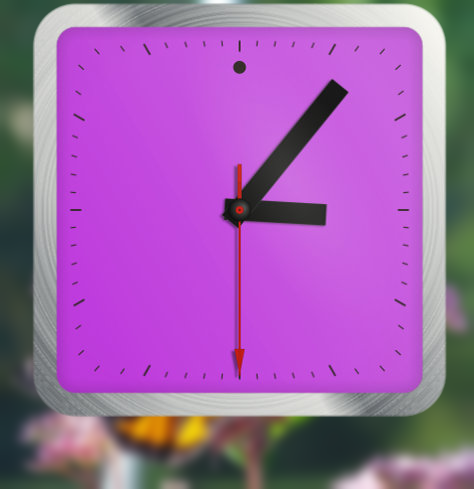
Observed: 3 h 06 min 30 s
